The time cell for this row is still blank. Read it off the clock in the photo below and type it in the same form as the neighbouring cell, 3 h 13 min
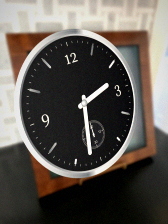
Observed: 2 h 32 min
